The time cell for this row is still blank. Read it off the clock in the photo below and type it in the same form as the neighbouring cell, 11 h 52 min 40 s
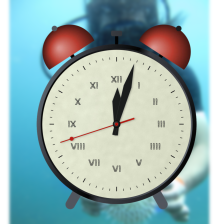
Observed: 12 h 02 min 42 s
